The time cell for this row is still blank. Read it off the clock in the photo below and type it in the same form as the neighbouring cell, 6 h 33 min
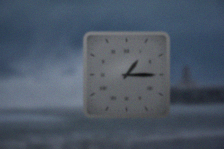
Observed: 1 h 15 min
